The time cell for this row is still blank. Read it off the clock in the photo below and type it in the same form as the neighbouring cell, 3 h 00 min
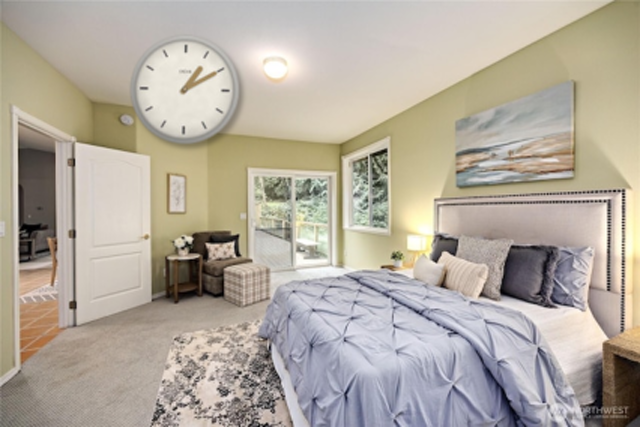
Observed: 1 h 10 min
